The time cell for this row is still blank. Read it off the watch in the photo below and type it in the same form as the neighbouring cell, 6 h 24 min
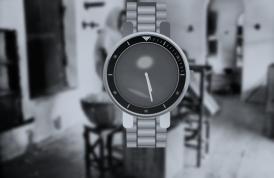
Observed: 5 h 28 min
